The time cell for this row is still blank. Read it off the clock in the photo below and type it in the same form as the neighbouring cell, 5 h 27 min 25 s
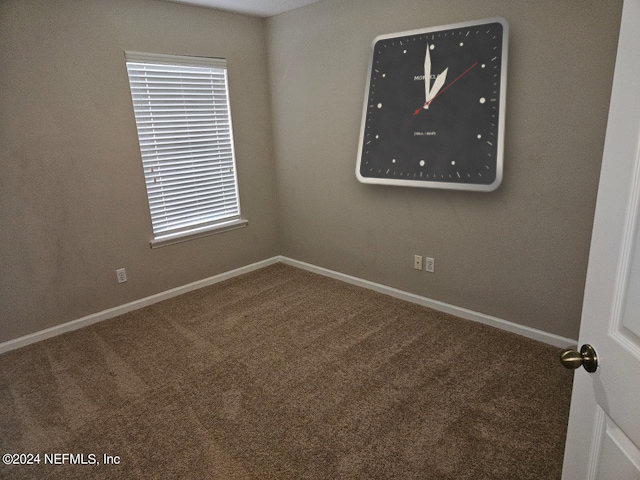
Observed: 12 h 59 min 09 s
